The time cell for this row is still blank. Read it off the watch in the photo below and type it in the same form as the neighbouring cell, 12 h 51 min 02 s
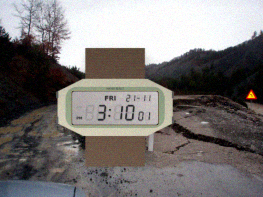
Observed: 3 h 10 min 01 s
